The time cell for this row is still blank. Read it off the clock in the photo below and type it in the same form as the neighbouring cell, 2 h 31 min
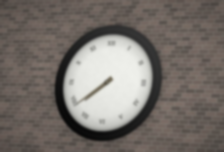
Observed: 7 h 39 min
